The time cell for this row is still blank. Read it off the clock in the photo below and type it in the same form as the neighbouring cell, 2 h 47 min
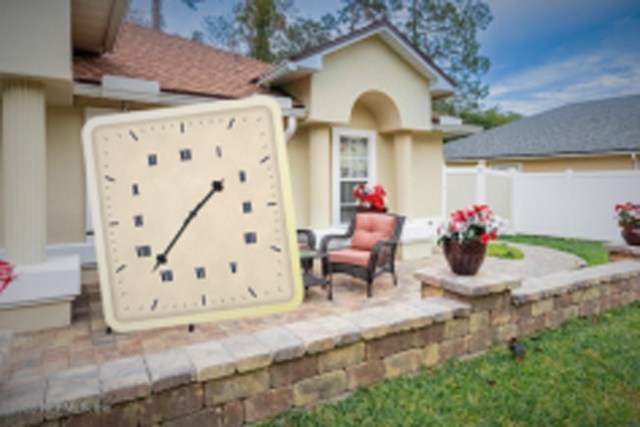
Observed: 1 h 37 min
